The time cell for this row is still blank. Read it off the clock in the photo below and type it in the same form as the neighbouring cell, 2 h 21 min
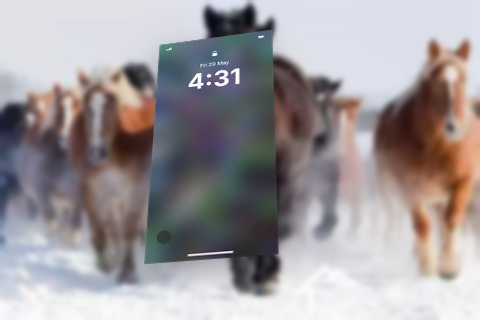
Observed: 4 h 31 min
